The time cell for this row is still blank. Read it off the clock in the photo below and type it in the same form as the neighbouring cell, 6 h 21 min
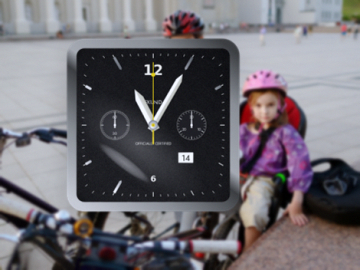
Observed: 11 h 05 min
